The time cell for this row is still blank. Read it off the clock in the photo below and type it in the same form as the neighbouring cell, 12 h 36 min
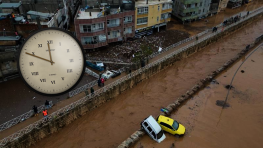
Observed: 11 h 49 min
